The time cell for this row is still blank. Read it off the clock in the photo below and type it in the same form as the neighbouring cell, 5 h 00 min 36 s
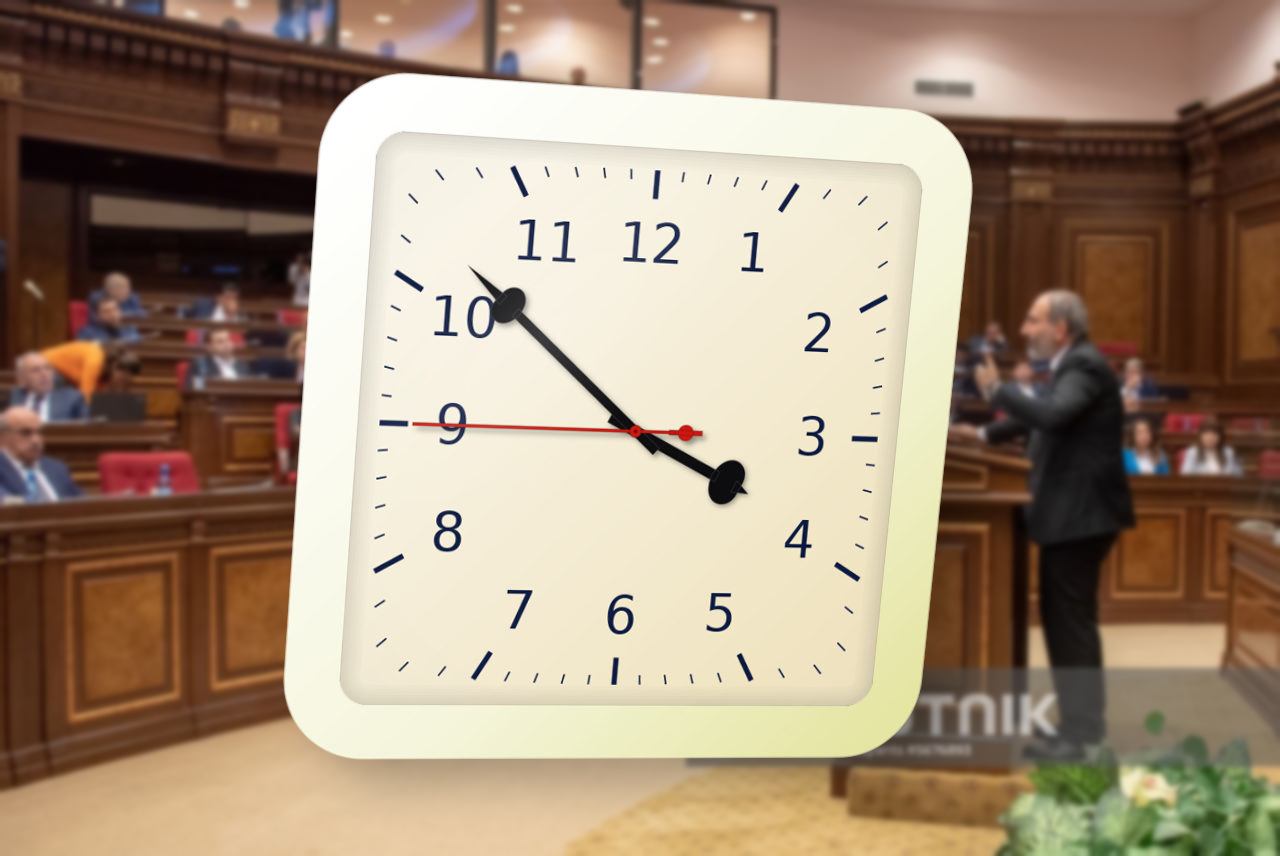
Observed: 3 h 51 min 45 s
